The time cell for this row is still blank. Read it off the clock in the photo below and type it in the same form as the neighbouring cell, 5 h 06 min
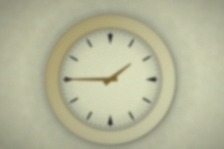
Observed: 1 h 45 min
